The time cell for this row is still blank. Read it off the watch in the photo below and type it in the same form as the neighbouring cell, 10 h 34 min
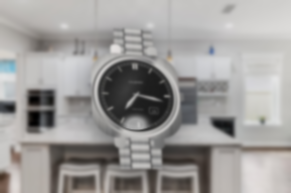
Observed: 7 h 17 min
